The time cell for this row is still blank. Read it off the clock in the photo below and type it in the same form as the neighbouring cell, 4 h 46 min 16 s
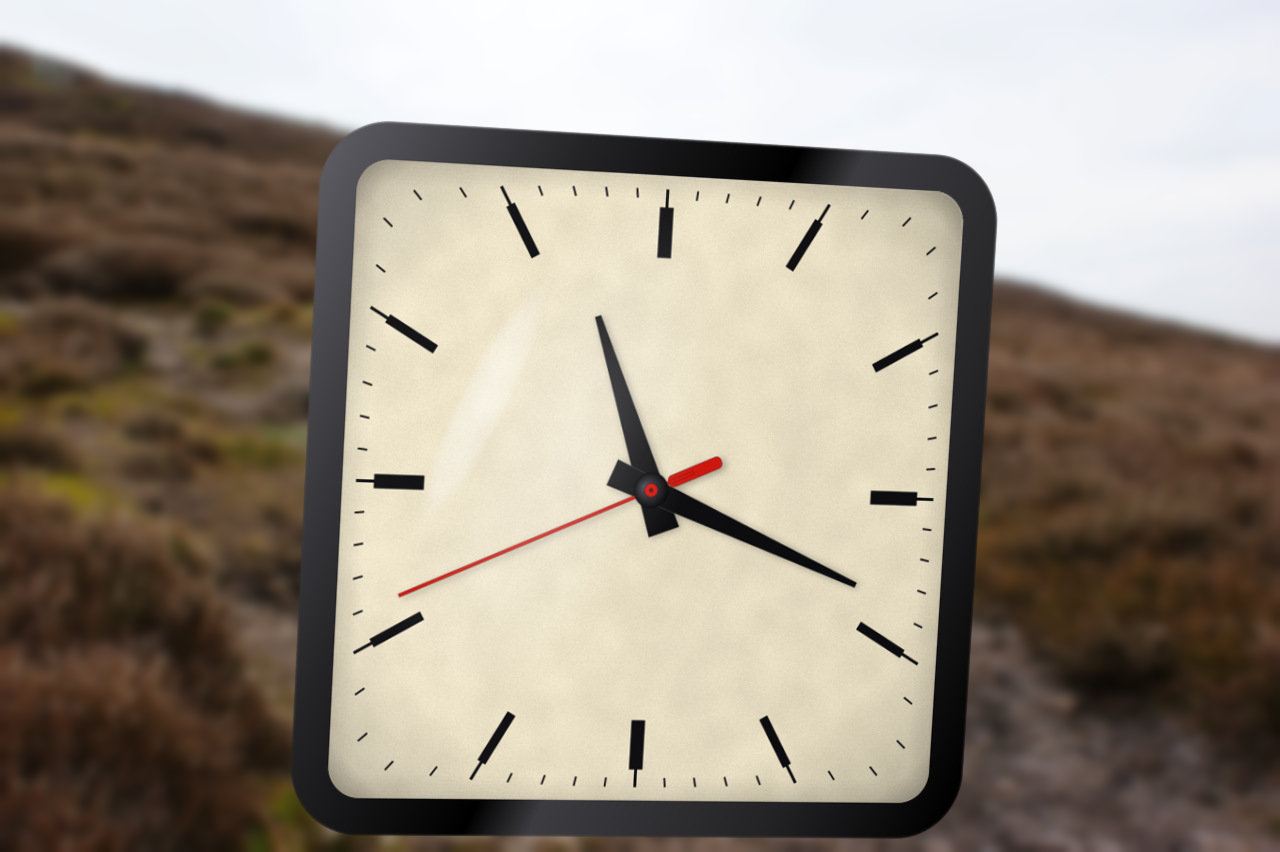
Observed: 11 h 18 min 41 s
